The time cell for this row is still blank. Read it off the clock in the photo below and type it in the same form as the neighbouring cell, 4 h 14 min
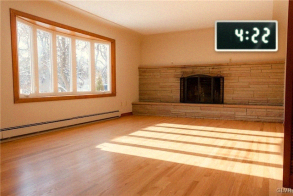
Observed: 4 h 22 min
